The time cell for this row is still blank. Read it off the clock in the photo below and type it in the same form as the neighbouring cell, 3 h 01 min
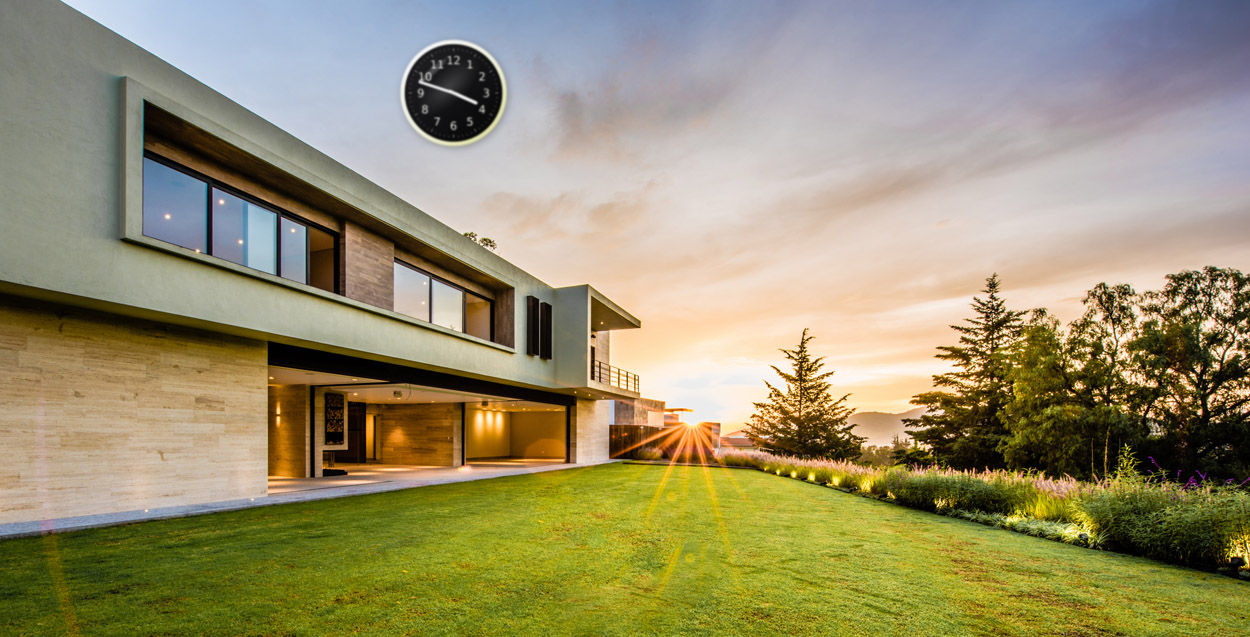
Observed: 3 h 48 min
